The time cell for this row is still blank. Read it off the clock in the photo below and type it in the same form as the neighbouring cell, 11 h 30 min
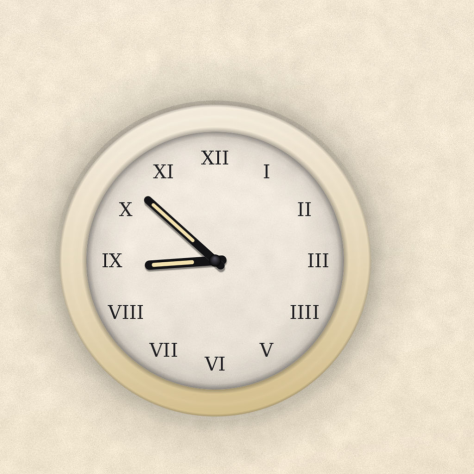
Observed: 8 h 52 min
